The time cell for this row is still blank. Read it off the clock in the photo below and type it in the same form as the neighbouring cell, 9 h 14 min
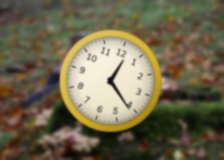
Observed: 12 h 21 min
